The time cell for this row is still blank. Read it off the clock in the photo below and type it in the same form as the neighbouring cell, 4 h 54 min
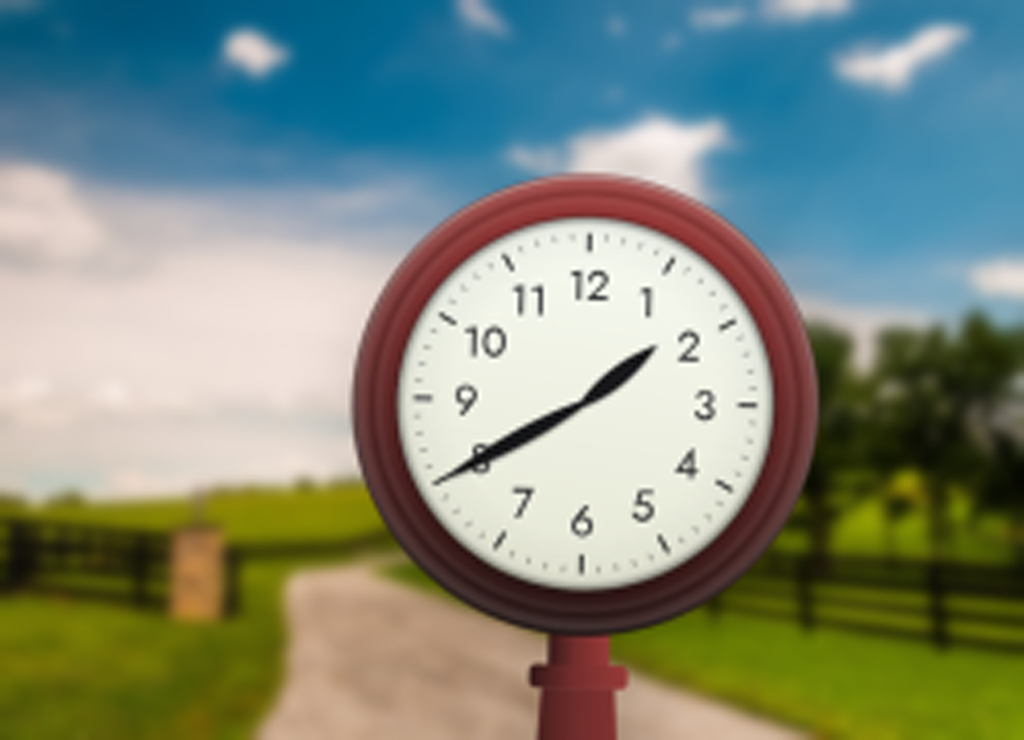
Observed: 1 h 40 min
